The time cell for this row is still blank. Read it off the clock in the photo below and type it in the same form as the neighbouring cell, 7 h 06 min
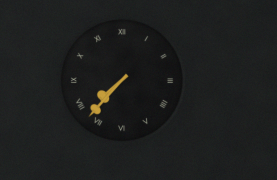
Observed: 7 h 37 min
